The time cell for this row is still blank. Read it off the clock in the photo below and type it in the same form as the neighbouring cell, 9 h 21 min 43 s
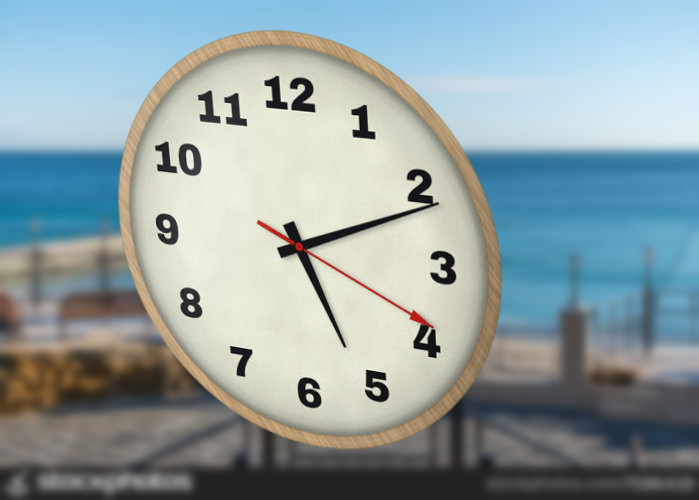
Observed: 5 h 11 min 19 s
